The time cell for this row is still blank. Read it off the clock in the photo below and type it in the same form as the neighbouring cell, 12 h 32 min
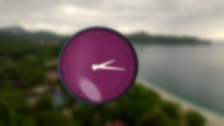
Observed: 2 h 16 min
